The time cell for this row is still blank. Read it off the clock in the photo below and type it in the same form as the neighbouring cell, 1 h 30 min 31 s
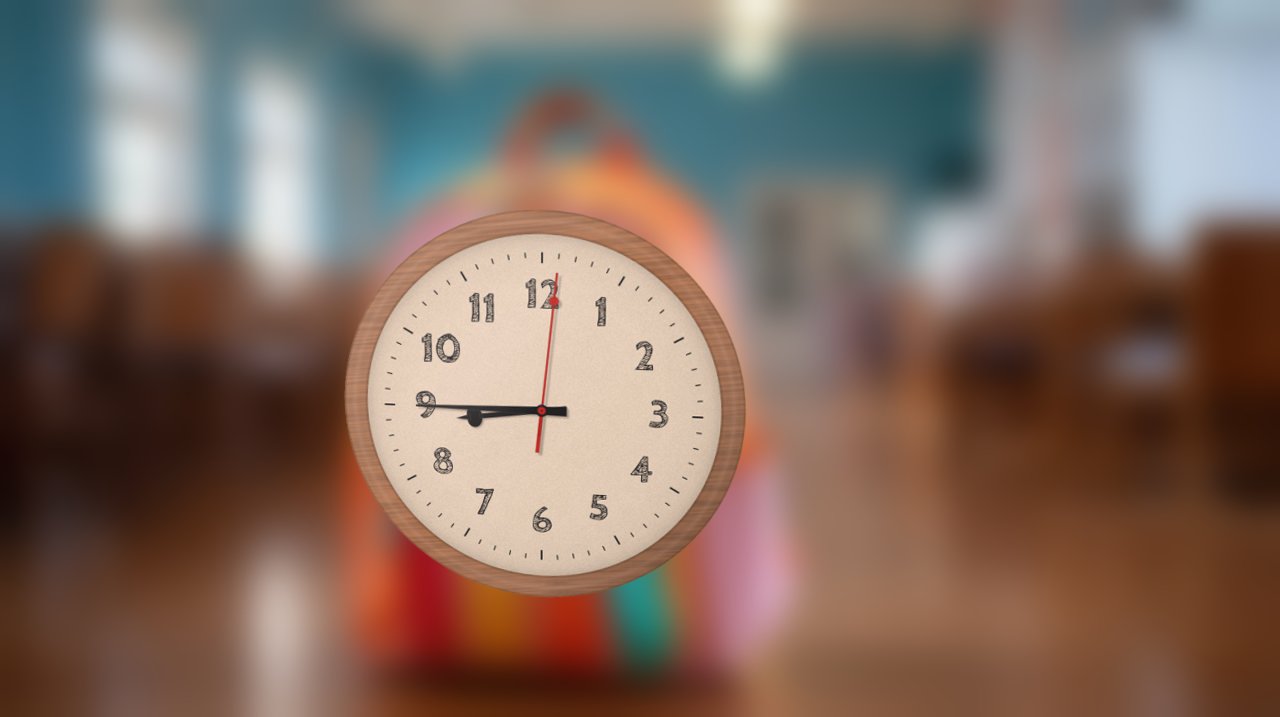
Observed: 8 h 45 min 01 s
